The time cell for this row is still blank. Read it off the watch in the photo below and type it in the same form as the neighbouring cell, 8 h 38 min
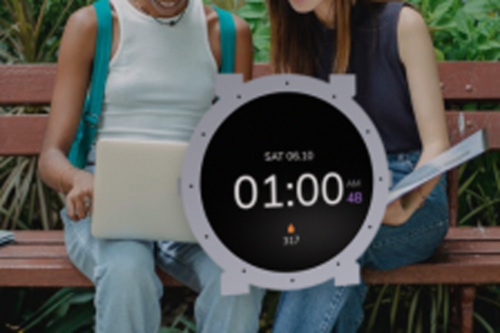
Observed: 1 h 00 min
